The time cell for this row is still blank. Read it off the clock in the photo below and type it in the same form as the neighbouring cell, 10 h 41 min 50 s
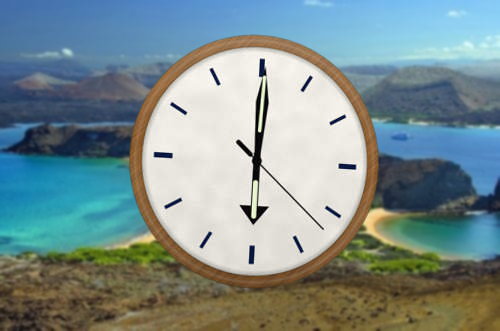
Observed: 6 h 00 min 22 s
